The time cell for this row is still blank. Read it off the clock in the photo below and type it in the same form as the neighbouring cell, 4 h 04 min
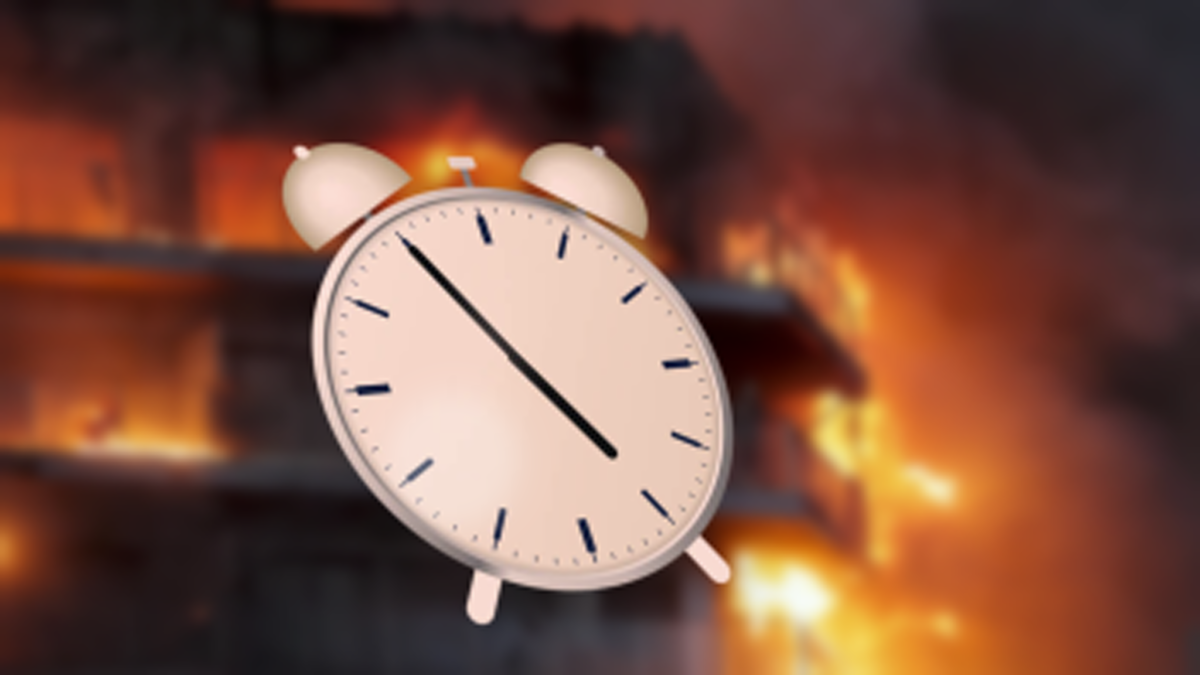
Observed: 4 h 55 min
